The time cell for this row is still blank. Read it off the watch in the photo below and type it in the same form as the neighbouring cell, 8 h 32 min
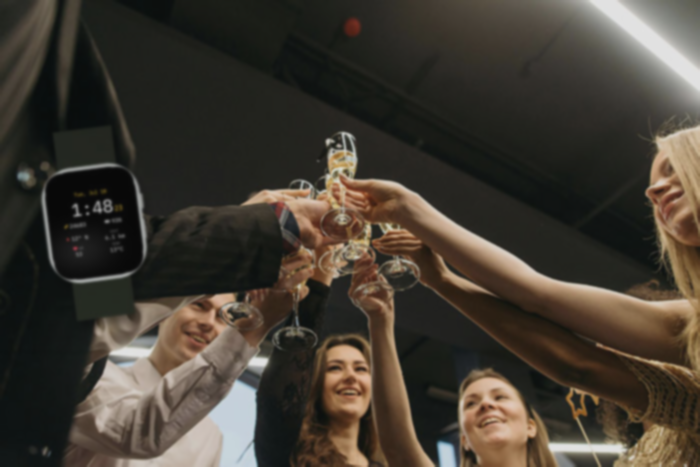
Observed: 1 h 48 min
